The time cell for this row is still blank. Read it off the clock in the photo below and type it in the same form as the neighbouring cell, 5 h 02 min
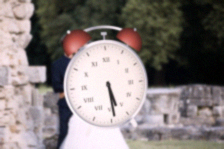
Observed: 5 h 29 min
